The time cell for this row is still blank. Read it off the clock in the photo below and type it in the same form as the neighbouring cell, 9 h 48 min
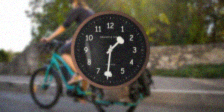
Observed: 1 h 31 min
